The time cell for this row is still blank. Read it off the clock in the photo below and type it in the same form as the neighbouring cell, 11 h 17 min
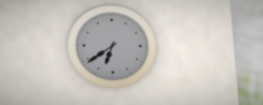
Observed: 6 h 39 min
